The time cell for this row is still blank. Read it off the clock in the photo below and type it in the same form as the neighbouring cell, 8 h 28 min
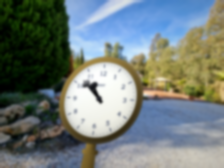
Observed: 10 h 52 min
